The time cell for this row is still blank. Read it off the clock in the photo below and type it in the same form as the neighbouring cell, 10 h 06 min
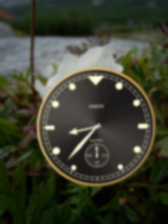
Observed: 8 h 37 min
